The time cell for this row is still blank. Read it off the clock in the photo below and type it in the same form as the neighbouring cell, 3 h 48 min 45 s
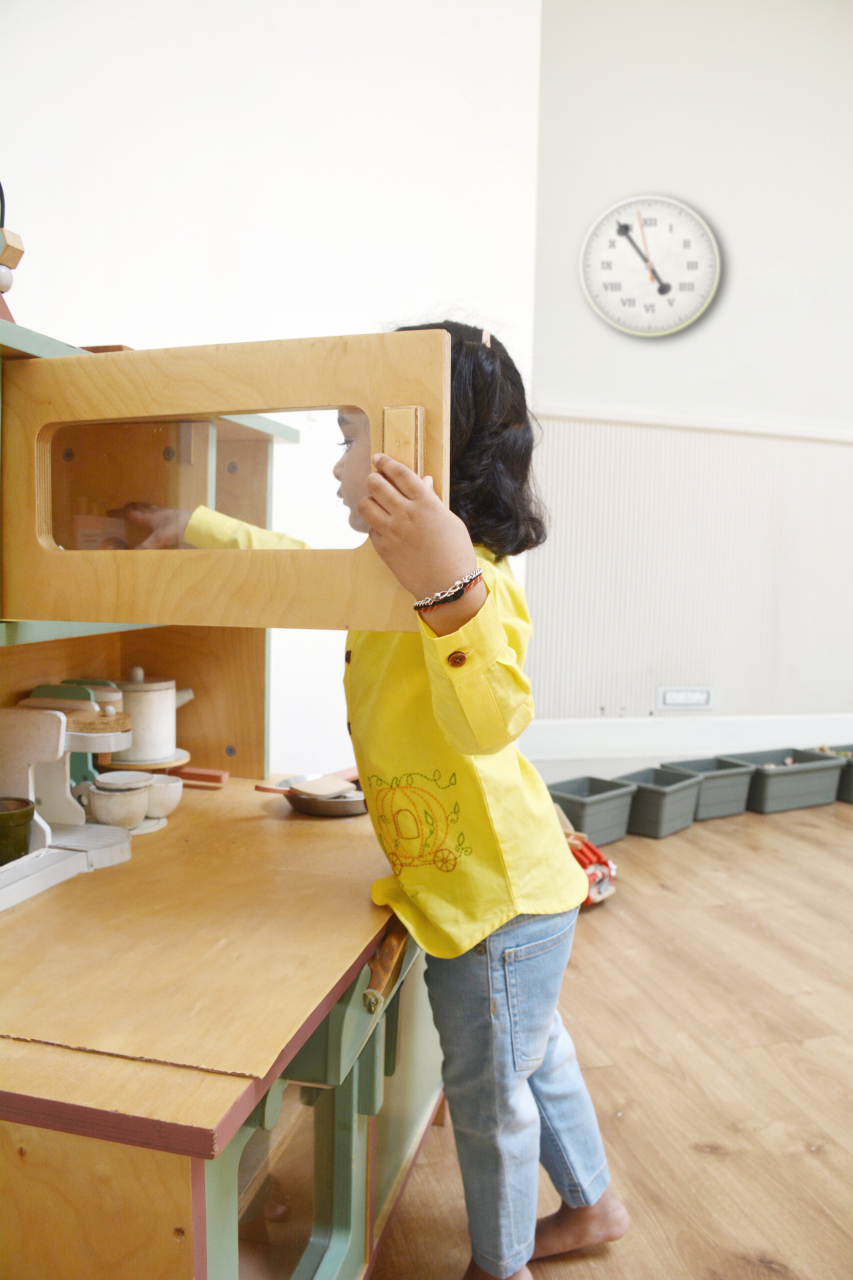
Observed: 4 h 53 min 58 s
